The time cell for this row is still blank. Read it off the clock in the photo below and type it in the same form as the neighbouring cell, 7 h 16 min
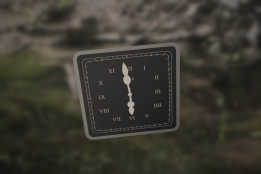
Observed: 5 h 59 min
